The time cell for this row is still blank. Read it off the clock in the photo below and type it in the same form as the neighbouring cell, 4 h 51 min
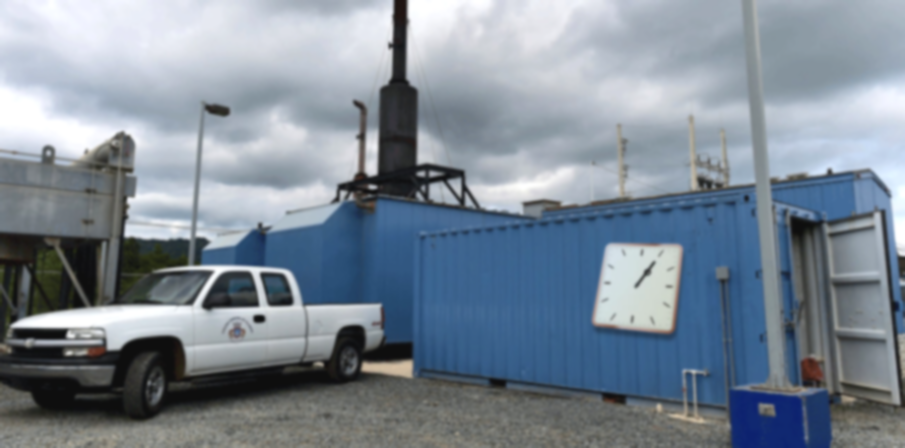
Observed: 1 h 05 min
